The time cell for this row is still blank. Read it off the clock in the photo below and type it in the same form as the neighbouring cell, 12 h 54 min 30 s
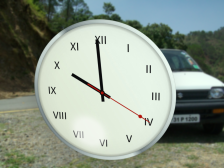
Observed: 9 h 59 min 20 s
